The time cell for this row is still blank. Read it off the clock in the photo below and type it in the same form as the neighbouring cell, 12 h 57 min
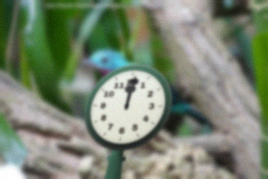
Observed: 12 h 01 min
